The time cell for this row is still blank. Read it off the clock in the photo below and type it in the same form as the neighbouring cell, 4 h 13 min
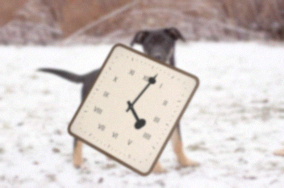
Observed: 4 h 02 min
